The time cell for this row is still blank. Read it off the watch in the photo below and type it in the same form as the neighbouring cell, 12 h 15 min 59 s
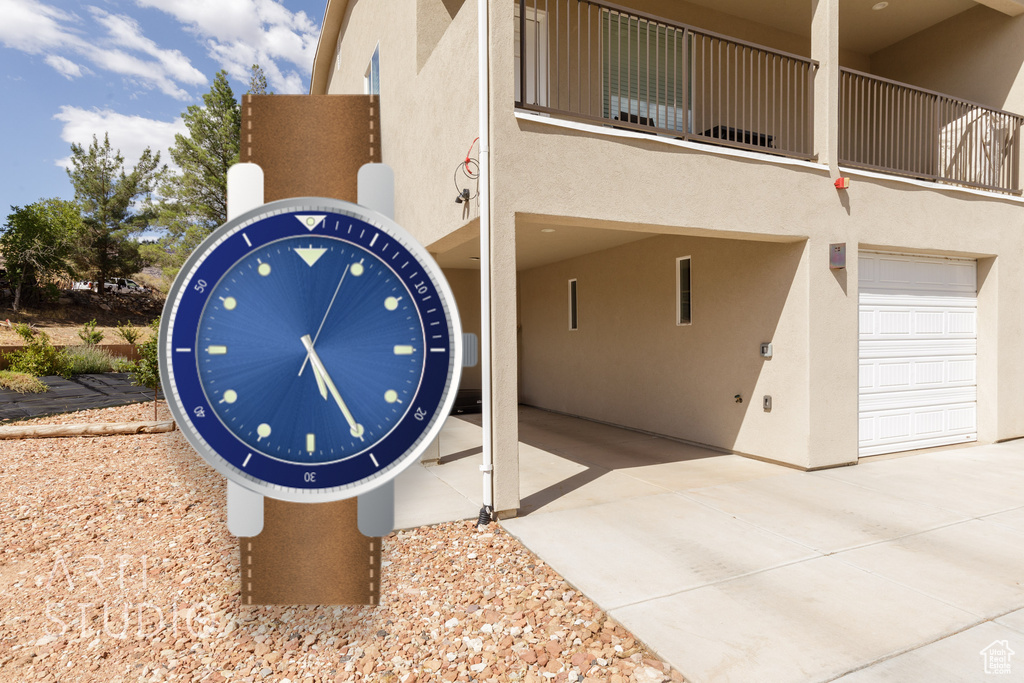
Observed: 5 h 25 min 04 s
